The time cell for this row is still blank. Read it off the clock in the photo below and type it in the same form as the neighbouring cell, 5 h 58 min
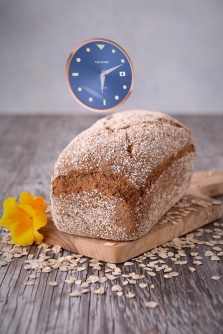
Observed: 6 h 11 min
